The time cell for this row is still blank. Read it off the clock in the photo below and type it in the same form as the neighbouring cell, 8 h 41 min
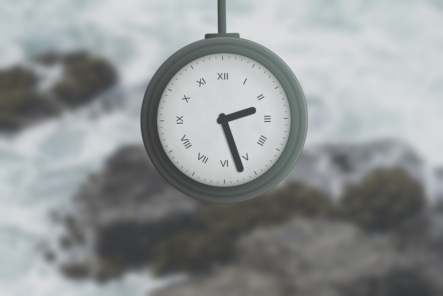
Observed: 2 h 27 min
